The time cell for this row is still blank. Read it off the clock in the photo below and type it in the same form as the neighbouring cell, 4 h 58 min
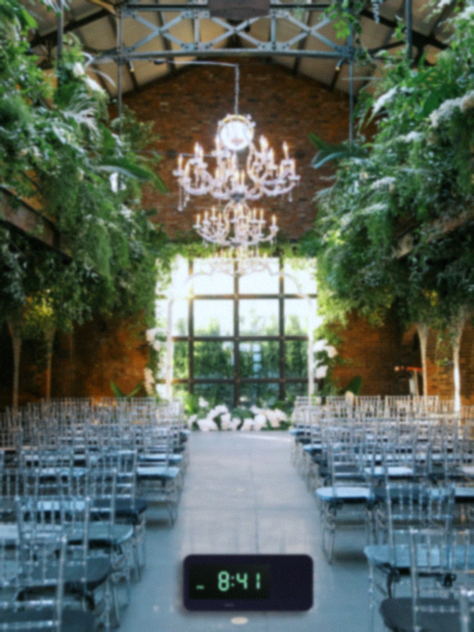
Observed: 8 h 41 min
